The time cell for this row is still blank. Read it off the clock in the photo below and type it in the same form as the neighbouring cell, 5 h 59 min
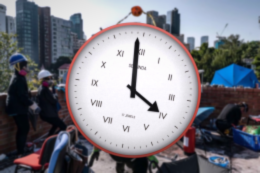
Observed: 3 h 59 min
